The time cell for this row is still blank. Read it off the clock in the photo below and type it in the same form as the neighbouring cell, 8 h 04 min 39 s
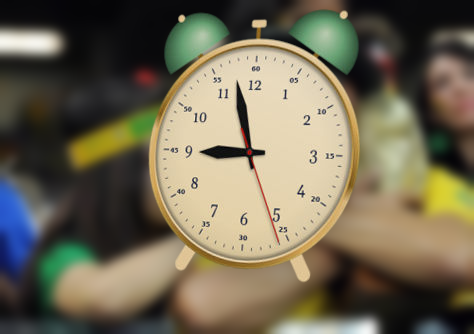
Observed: 8 h 57 min 26 s
